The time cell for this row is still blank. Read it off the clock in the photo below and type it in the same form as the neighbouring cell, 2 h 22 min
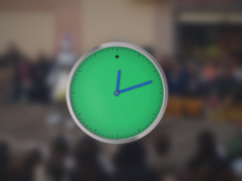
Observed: 12 h 12 min
